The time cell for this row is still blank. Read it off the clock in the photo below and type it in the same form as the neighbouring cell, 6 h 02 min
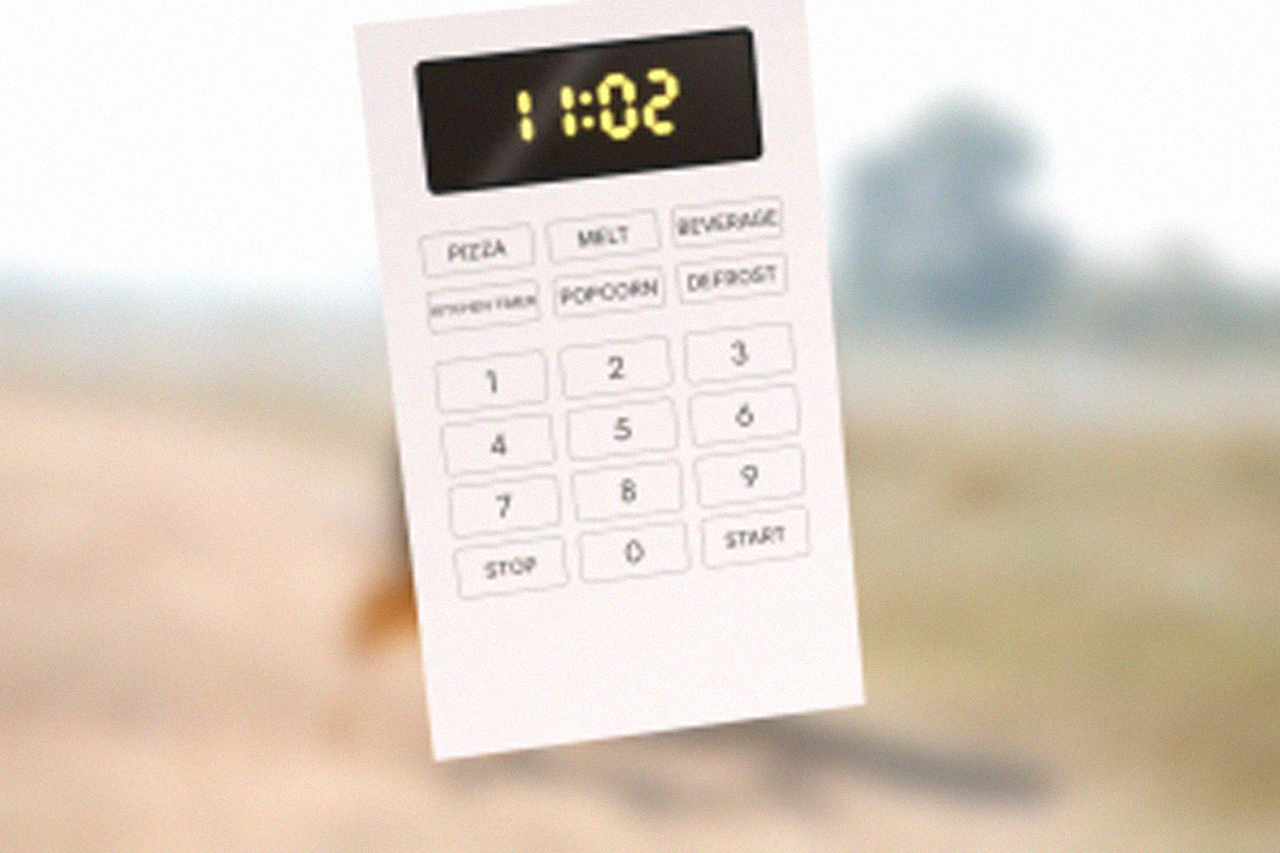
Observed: 11 h 02 min
